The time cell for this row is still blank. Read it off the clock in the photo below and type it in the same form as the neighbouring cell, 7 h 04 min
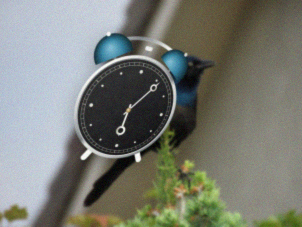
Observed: 6 h 06 min
